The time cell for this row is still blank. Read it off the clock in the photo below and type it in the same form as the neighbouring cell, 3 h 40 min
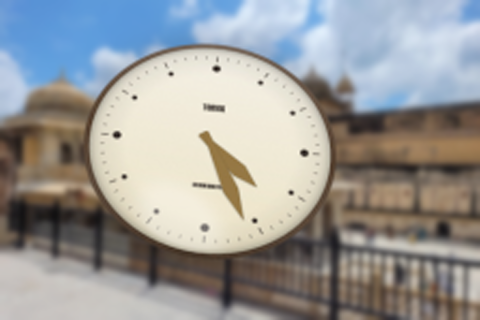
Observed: 4 h 26 min
